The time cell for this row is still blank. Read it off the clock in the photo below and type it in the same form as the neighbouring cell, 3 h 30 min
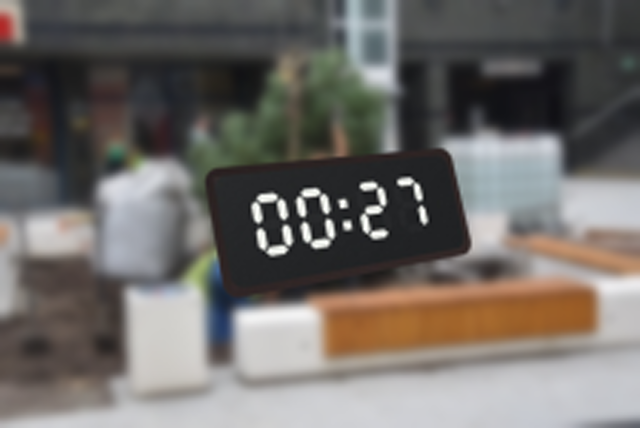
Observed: 0 h 27 min
